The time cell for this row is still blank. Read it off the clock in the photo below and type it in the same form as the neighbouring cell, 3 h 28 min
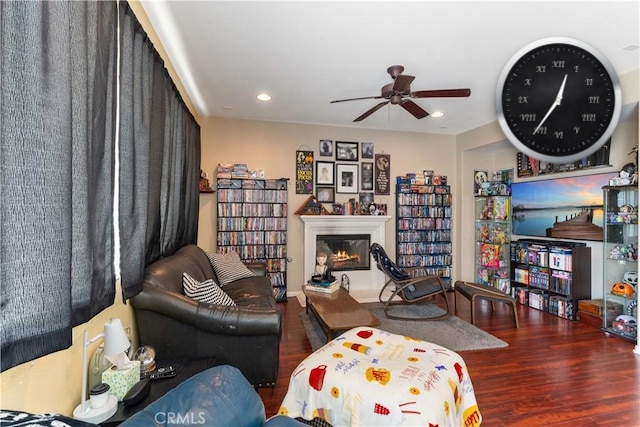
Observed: 12 h 36 min
